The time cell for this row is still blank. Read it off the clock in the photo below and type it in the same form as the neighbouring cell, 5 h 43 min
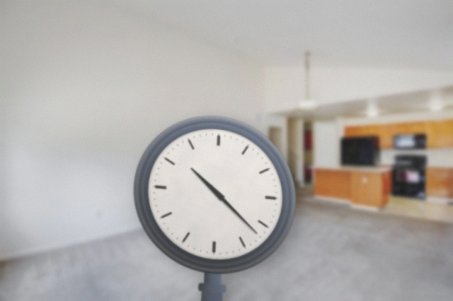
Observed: 10 h 22 min
